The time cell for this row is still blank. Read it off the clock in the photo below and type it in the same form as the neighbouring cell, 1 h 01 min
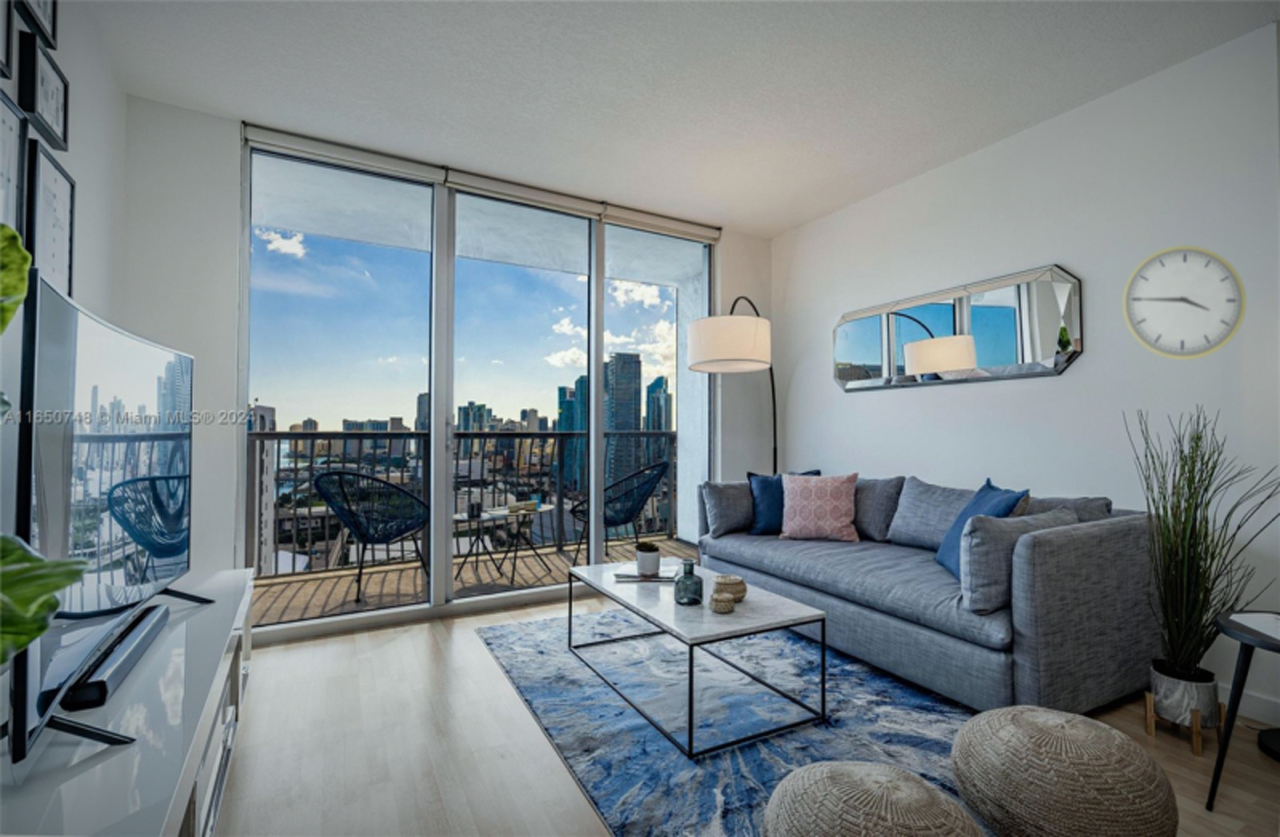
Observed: 3 h 45 min
